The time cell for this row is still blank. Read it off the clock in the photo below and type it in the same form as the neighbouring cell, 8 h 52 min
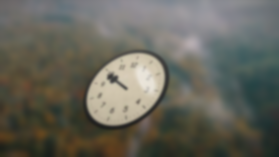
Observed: 9 h 49 min
